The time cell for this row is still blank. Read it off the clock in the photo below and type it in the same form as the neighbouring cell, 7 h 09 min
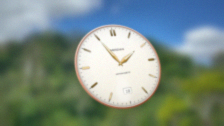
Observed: 1 h 55 min
